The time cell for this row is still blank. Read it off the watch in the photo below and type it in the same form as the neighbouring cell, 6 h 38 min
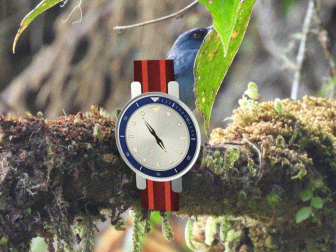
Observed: 4 h 54 min
